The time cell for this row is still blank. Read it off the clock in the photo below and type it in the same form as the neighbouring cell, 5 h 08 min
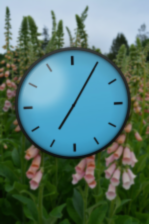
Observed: 7 h 05 min
